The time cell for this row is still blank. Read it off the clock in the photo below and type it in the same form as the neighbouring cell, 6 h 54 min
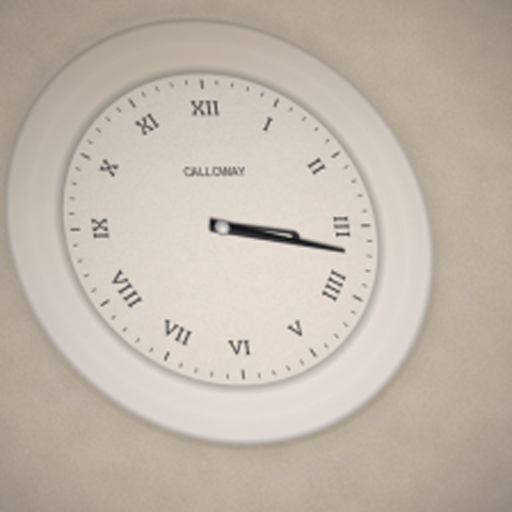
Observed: 3 h 17 min
